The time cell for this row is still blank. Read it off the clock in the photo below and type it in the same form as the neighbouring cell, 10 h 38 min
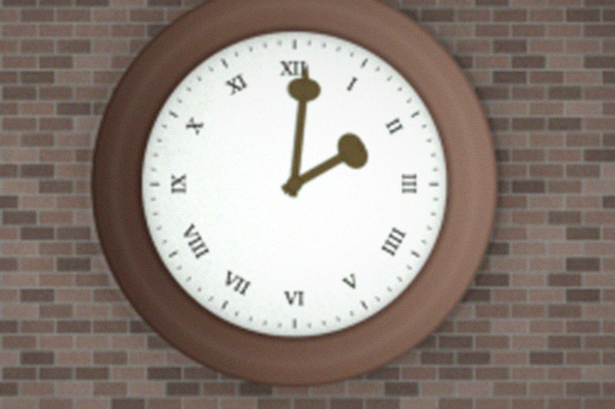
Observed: 2 h 01 min
